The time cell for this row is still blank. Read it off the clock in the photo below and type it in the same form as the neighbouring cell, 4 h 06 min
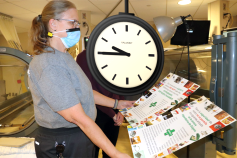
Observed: 9 h 45 min
